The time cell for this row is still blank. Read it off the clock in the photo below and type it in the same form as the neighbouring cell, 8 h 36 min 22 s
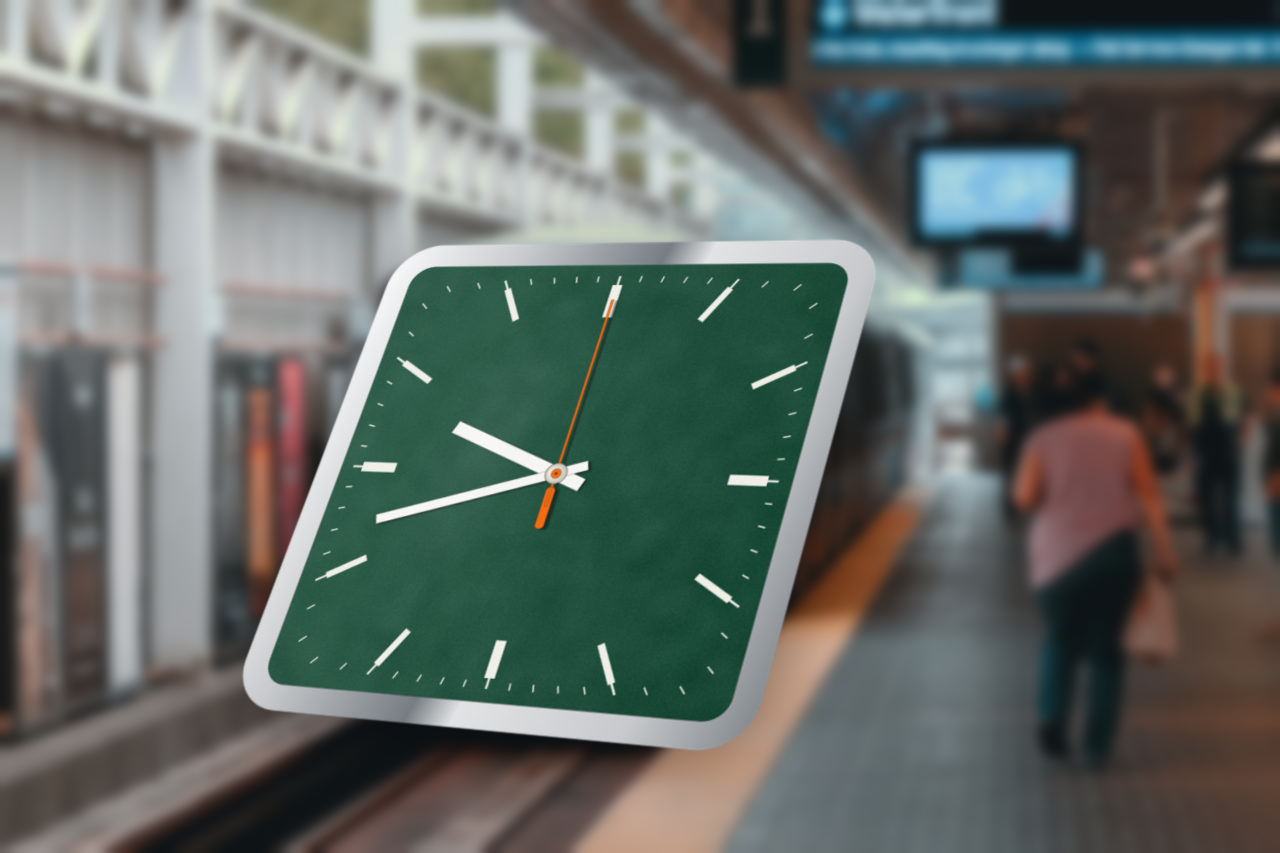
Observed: 9 h 42 min 00 s
